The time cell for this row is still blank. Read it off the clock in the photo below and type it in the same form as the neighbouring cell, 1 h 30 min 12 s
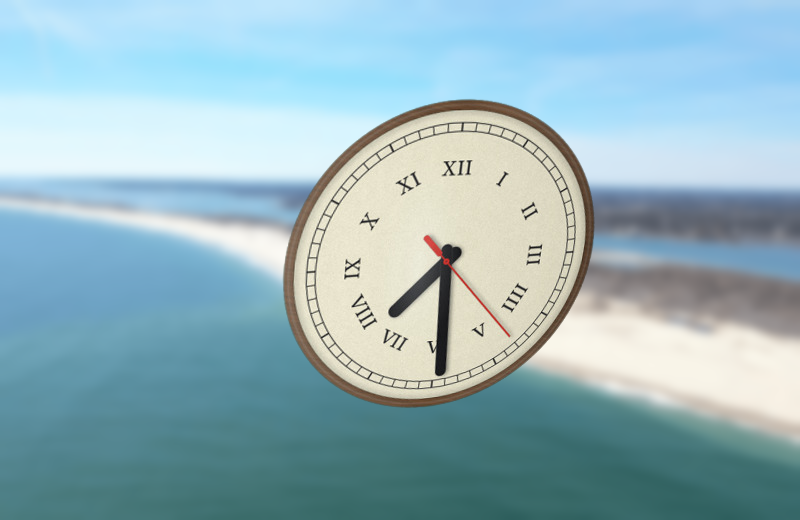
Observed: 7 h 29 min 23 s
